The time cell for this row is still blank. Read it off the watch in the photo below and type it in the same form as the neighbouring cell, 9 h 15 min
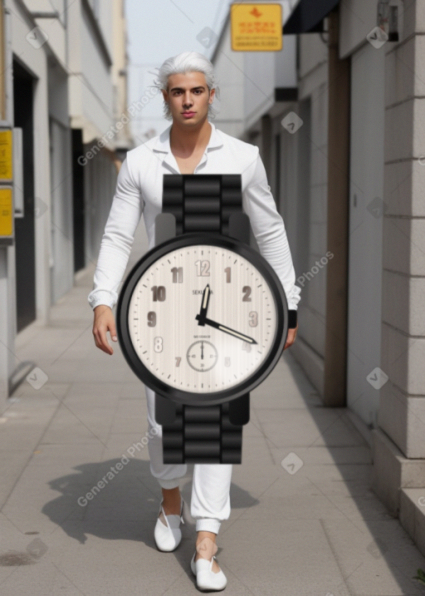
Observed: 12 h 19 min
